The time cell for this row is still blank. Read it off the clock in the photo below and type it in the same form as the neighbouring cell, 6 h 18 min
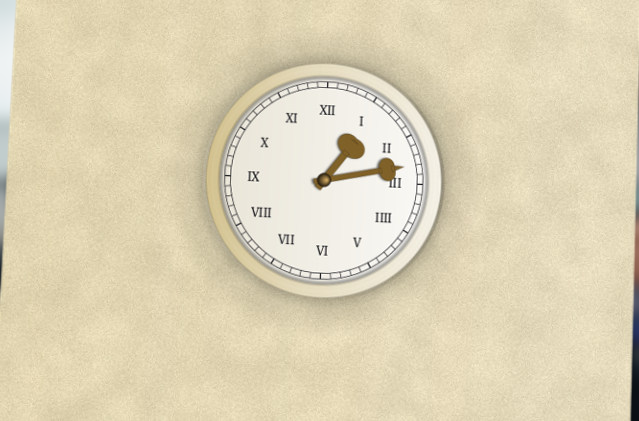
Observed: 1 h 13 min
